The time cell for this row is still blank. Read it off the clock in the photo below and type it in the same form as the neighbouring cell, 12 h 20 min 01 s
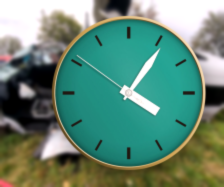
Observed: 4 h 05 min 51 s
